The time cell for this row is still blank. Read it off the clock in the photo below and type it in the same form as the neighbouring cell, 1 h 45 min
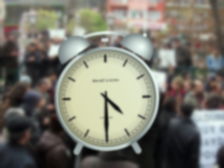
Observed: 4 h 30 min
